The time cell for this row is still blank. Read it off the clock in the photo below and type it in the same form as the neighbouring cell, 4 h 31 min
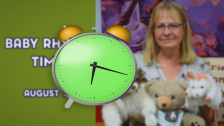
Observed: 6 h 18 min
